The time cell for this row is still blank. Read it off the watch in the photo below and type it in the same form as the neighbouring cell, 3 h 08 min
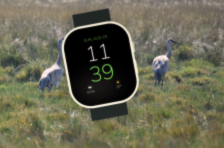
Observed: 11 h 39 min
